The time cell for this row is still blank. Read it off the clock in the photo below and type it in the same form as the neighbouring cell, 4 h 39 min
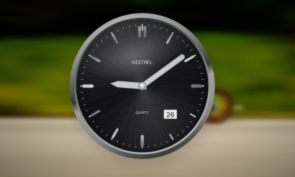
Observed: 9 h 09 min
